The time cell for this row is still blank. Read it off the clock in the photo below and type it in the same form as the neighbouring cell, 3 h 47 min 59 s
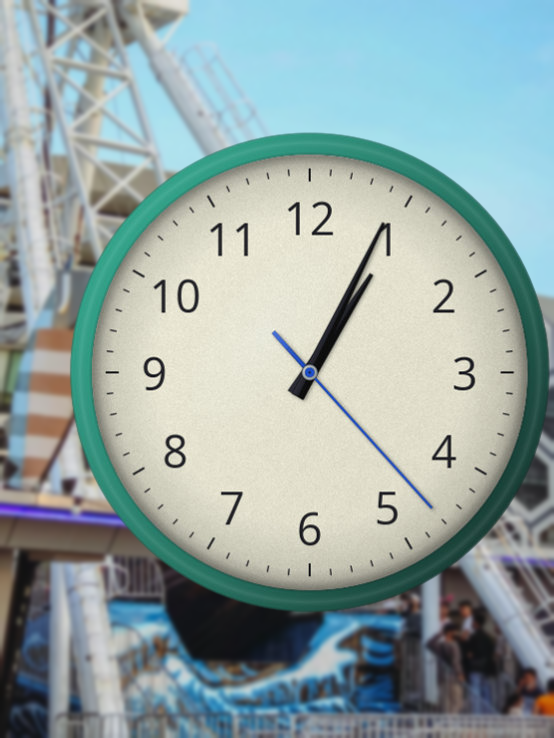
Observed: 1 h 04 min 23 s
